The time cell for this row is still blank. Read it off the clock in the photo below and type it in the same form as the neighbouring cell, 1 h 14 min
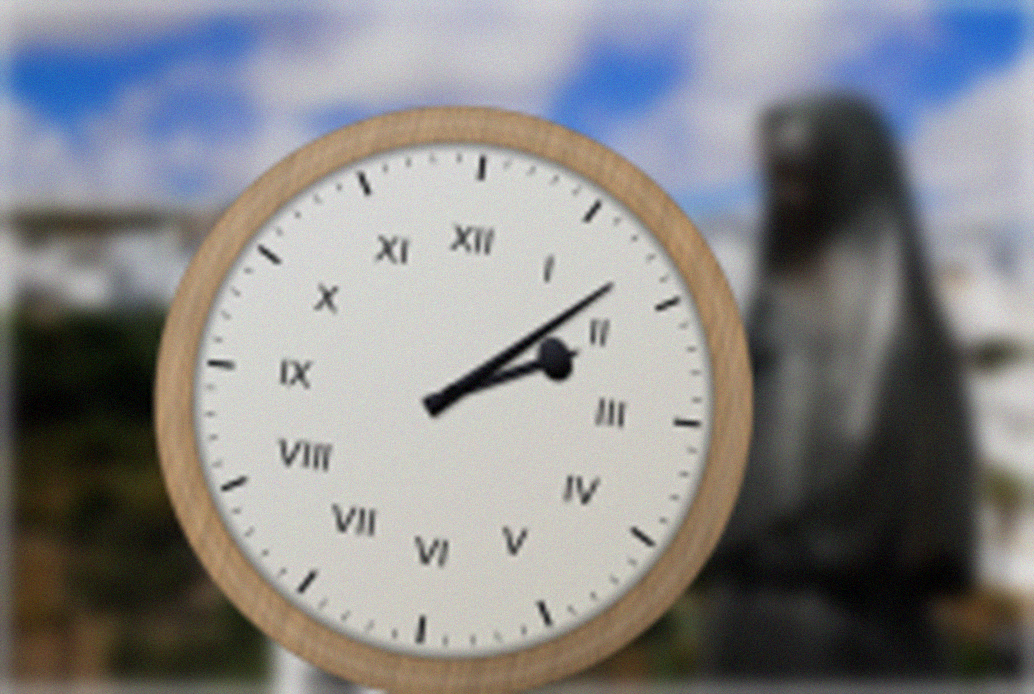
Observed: 2 h 08 min
